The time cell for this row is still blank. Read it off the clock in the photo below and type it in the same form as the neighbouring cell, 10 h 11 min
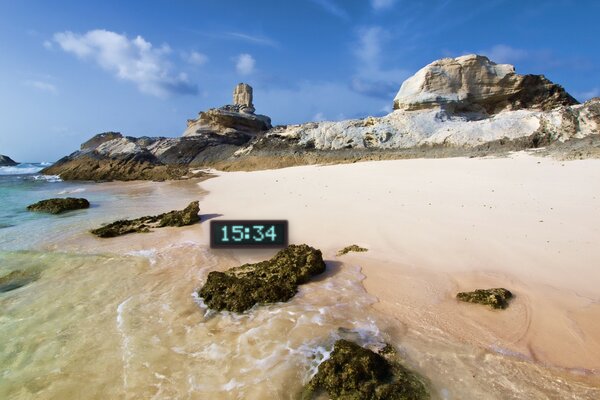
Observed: 15 h 34 min
